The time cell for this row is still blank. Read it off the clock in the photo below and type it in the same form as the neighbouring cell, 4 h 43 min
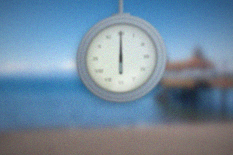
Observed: 6 h 00 min
